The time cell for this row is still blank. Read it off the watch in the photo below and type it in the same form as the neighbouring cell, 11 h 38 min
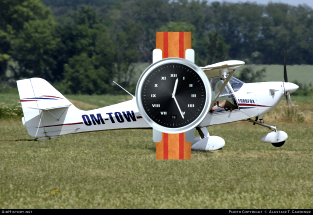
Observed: 12 h 26 min
